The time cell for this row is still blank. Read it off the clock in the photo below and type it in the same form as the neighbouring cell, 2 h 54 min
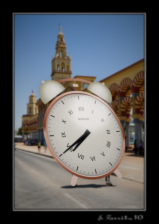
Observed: 7 h 40 min
